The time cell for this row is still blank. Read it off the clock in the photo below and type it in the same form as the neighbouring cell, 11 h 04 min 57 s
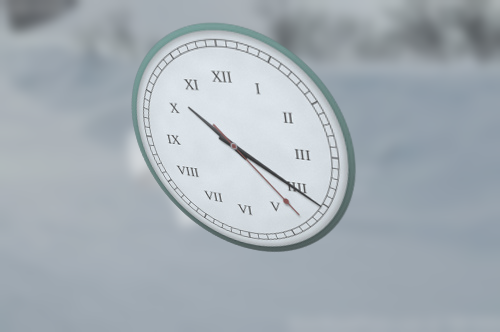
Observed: 10 h 20 min 23 s
